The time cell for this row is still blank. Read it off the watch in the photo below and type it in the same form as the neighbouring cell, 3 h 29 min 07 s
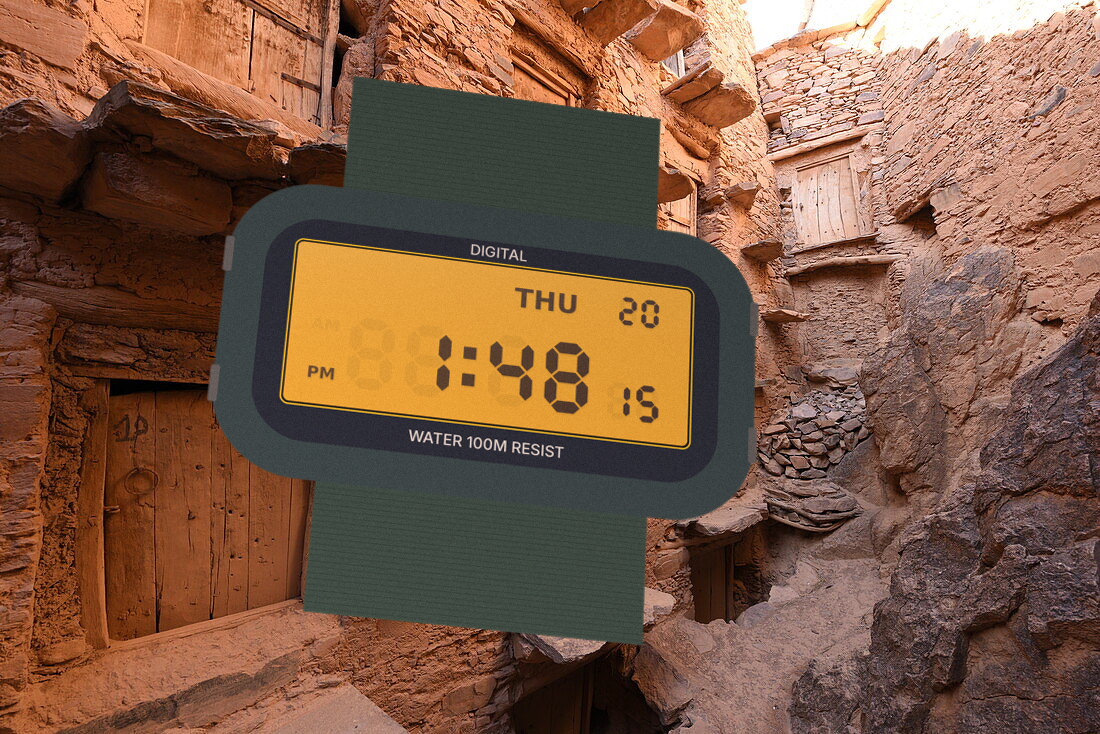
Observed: 1 h 48 min 15 s
